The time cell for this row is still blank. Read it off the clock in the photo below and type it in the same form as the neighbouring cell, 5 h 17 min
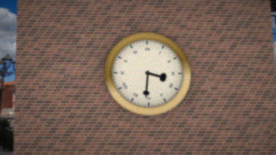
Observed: 3 h 31 min
